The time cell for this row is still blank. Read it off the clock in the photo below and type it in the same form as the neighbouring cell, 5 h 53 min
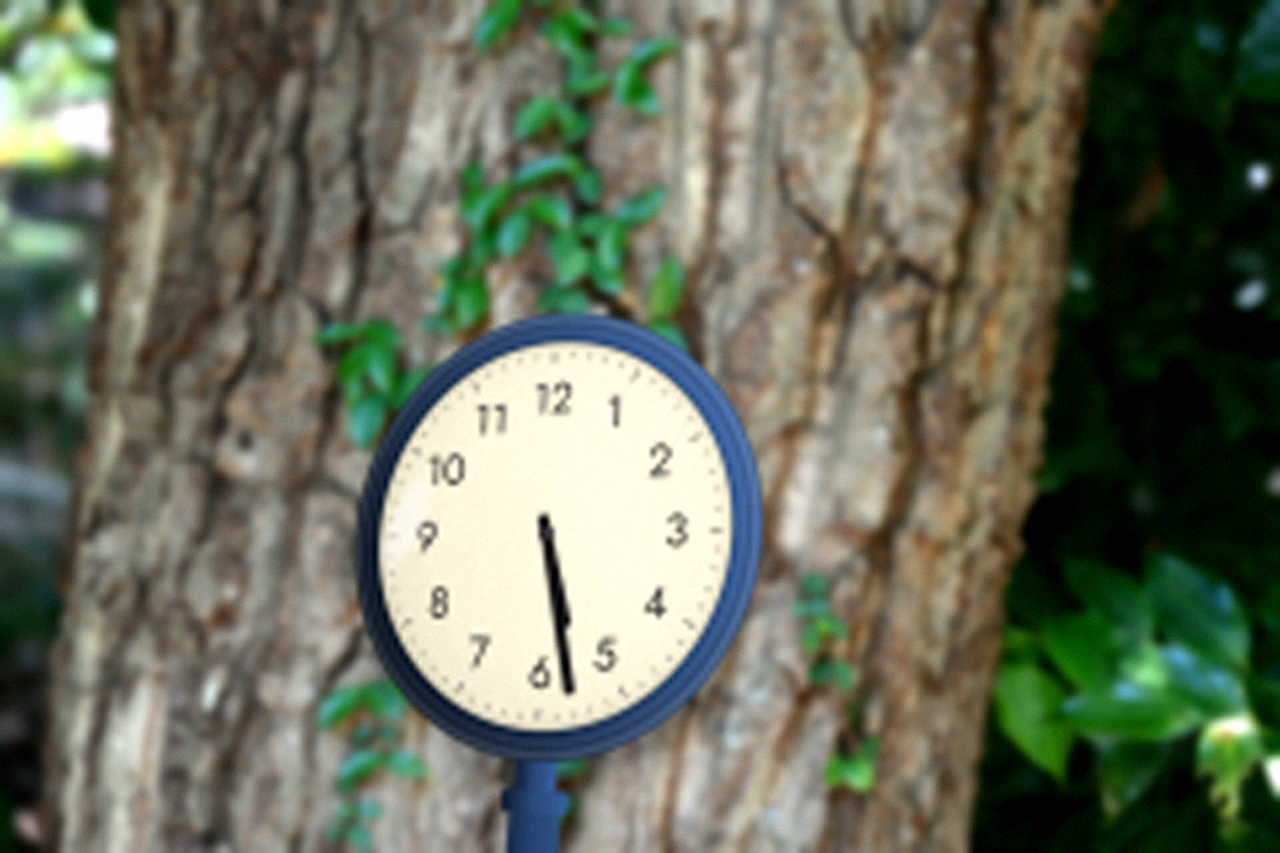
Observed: 5 h 28 min
